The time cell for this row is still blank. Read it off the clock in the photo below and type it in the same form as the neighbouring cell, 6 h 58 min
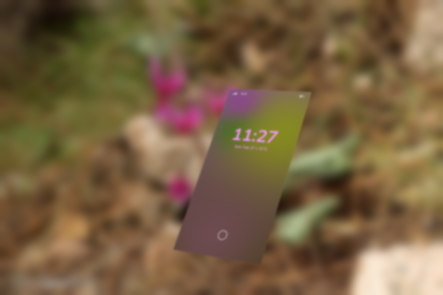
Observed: 11 h 27 min
